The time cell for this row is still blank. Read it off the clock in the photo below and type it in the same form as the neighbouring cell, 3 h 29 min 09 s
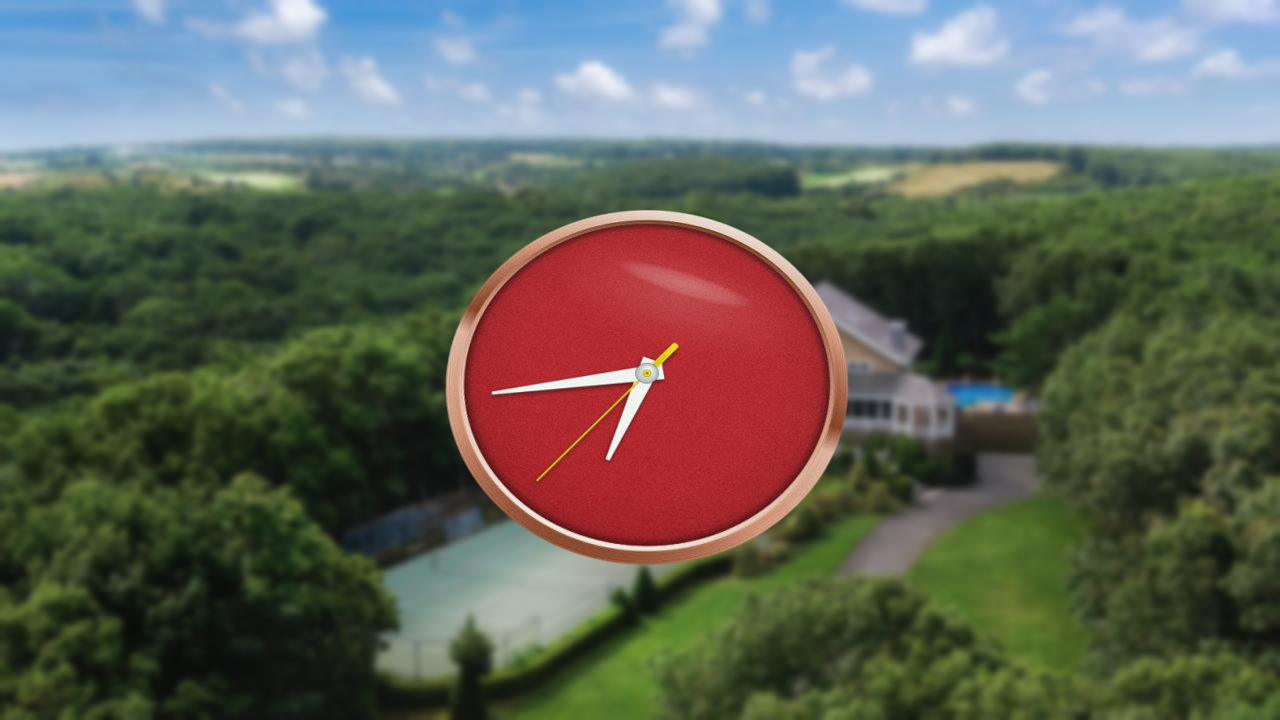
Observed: 6 h 43 min 37 s
